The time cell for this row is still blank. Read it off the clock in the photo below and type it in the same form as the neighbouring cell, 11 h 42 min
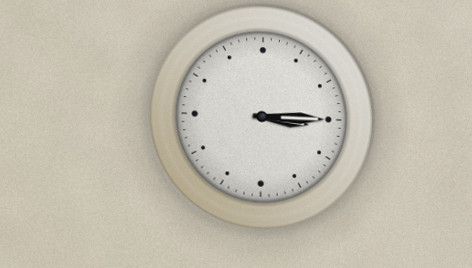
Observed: 3 h 15 min
